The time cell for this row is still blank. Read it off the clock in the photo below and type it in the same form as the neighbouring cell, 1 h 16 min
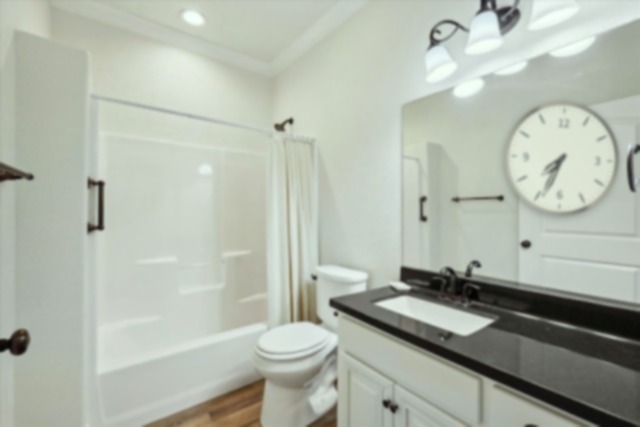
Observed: 7 h 34 min
